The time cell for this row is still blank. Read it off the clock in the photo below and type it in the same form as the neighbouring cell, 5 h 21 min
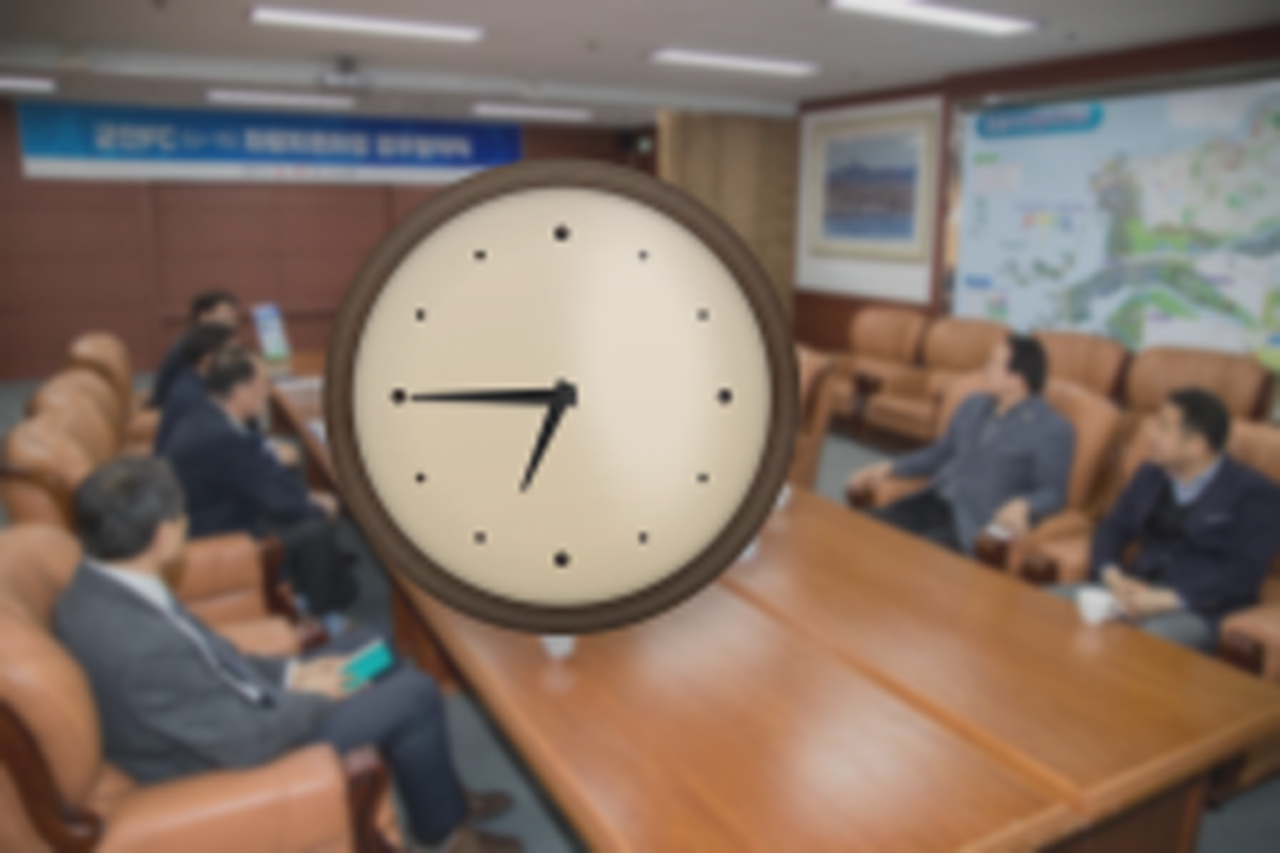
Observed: 6 h 45 min
